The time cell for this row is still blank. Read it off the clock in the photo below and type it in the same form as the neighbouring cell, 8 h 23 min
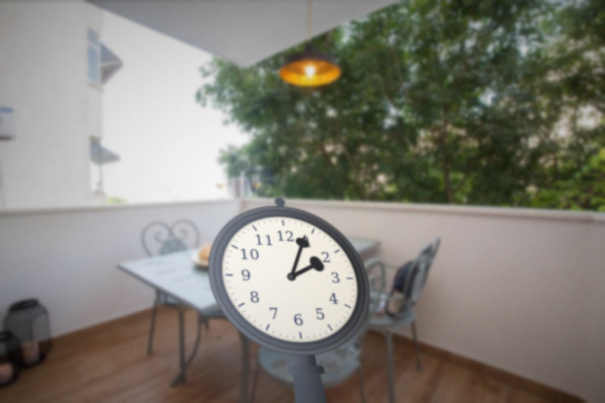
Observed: 2 h 04 min
